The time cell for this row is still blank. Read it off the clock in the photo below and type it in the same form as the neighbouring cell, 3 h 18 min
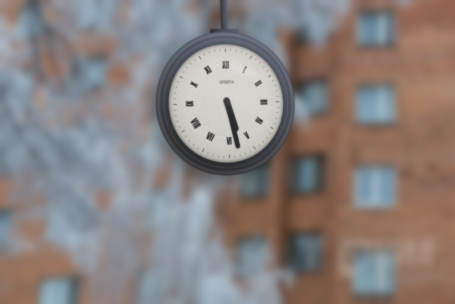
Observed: 5 h 28 min
